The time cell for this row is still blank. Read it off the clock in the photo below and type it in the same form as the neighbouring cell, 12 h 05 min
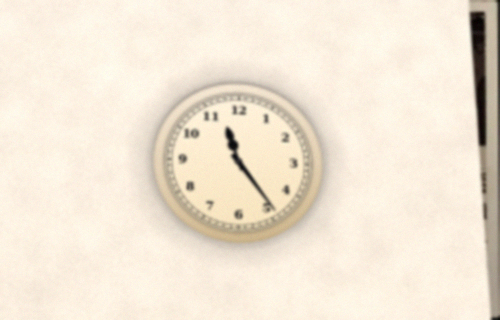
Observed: 11 h 24 min
